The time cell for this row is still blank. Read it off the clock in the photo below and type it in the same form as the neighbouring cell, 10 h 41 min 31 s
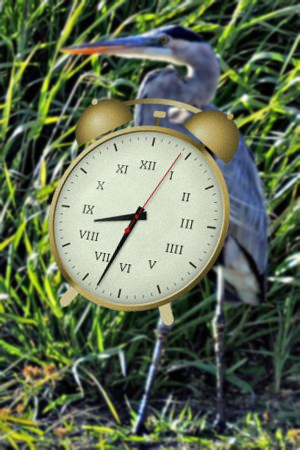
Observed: 8 h 33 min 04 s
